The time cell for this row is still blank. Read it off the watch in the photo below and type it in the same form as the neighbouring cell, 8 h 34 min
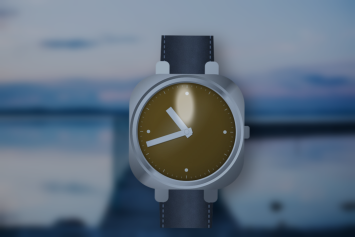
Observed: 10 h 42 min
